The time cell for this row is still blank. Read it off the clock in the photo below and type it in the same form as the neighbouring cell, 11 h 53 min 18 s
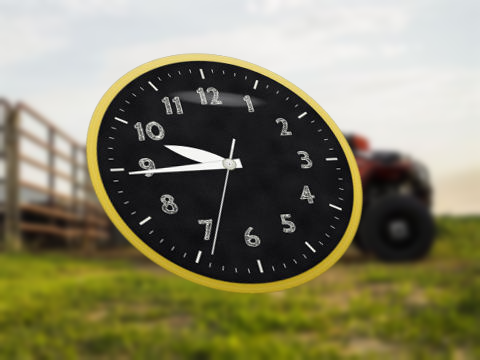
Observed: 9 h 44 min 34 s
